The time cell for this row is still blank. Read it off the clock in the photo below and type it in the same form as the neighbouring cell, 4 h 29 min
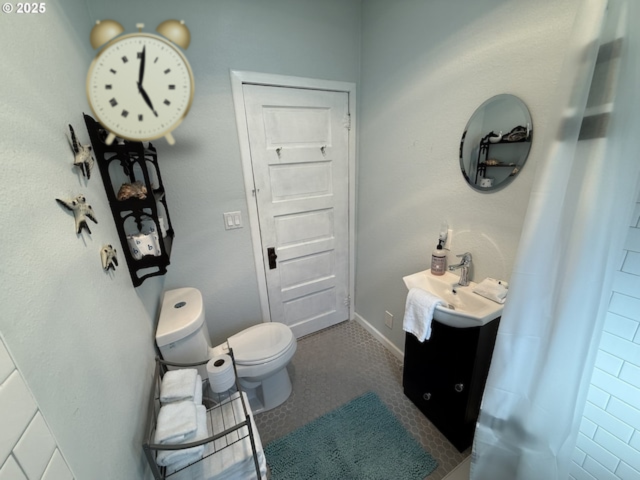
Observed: 5 h 01 min
